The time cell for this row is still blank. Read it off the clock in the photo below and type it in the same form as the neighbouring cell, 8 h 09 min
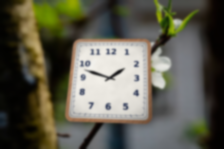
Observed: 1 h 48 min
